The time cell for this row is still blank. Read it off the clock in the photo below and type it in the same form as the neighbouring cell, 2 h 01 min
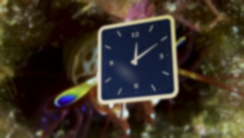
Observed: 12 h 10 min
